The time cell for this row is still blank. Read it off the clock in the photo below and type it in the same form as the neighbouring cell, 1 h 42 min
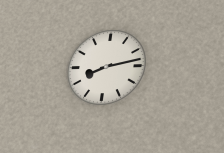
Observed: 8 h 13 min
